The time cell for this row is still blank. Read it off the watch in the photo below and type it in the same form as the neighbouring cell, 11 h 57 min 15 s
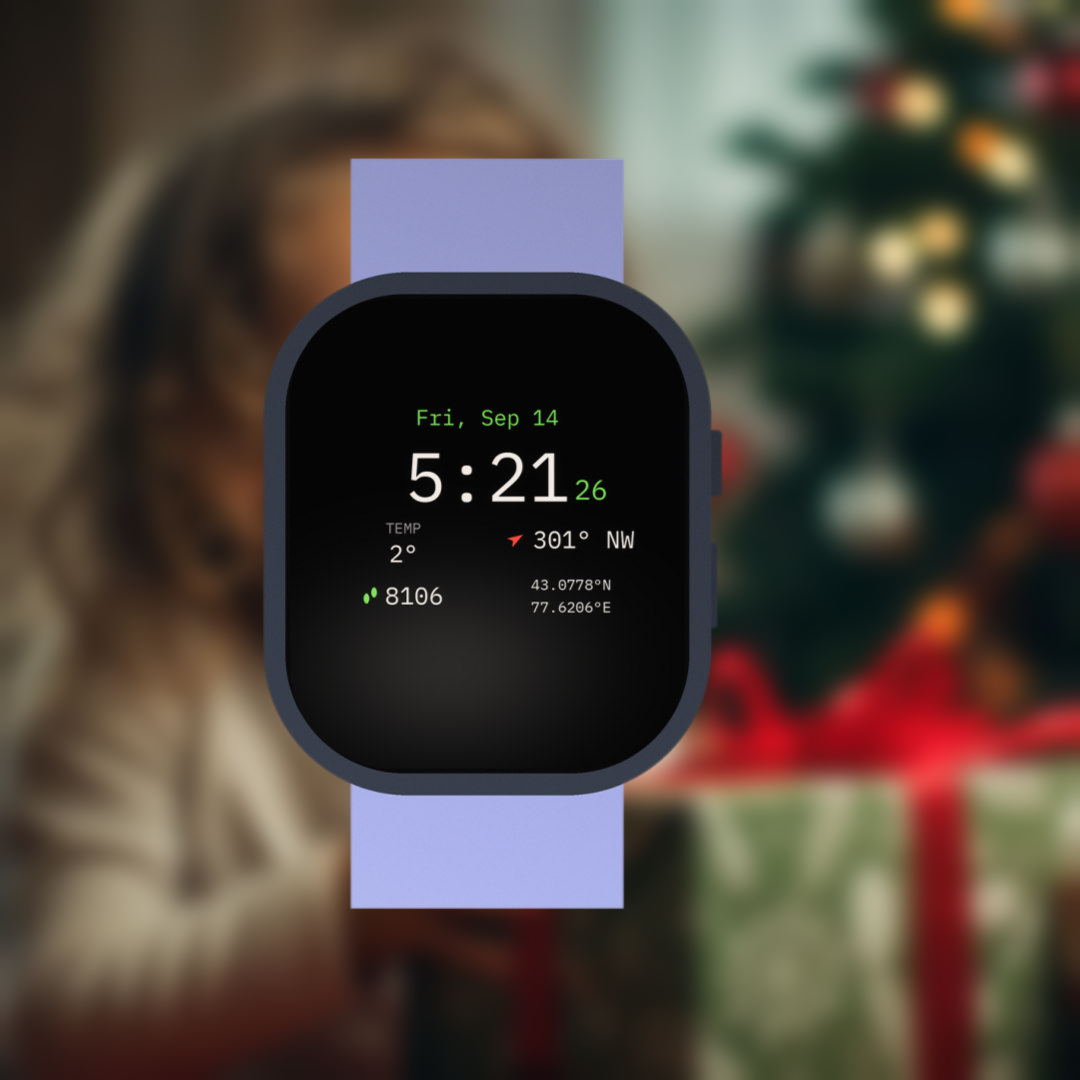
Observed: 5 h 21 min 26 s
